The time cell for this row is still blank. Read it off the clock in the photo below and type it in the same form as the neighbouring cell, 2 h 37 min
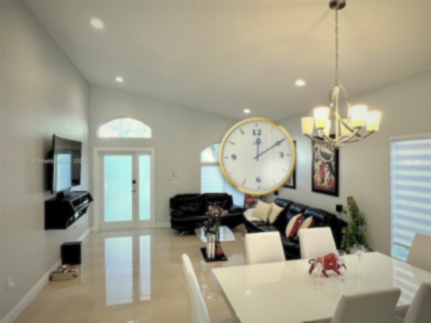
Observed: 12 h 10 min
